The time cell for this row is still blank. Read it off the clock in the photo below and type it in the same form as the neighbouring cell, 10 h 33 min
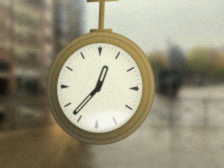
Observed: 12 h 37 min
